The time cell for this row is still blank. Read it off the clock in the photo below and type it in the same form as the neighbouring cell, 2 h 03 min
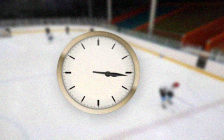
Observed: 3 h 16 min
